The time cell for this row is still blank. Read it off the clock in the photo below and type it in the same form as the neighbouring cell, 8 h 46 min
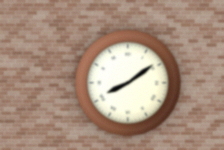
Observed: 8 h 09 min
